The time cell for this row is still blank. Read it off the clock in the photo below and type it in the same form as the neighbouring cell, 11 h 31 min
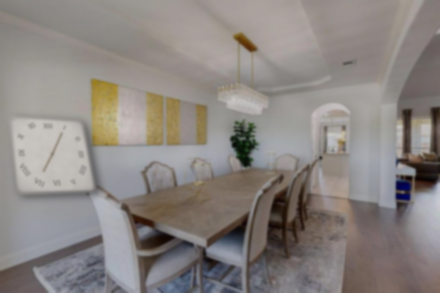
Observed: 7 h 05 min
